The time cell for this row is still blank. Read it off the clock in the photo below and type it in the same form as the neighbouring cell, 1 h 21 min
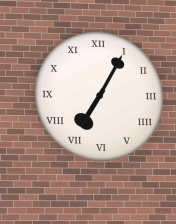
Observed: 7 h 05 min
